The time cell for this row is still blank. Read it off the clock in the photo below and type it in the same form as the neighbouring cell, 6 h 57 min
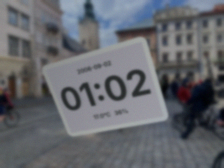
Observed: 1 h 02 min
